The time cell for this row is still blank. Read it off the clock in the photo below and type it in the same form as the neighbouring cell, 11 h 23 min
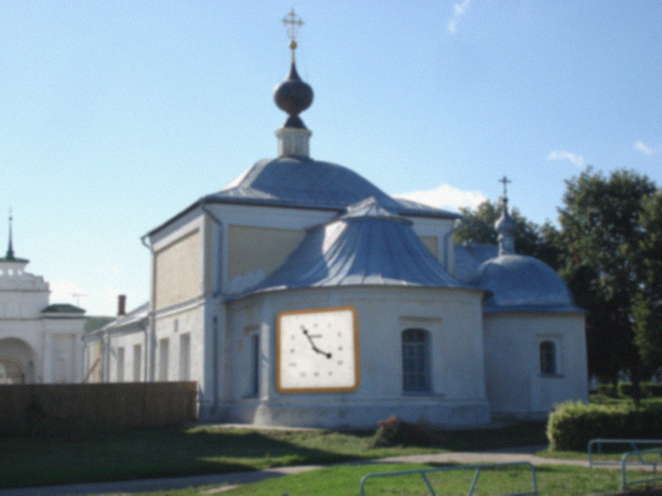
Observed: 3 h 55 min
